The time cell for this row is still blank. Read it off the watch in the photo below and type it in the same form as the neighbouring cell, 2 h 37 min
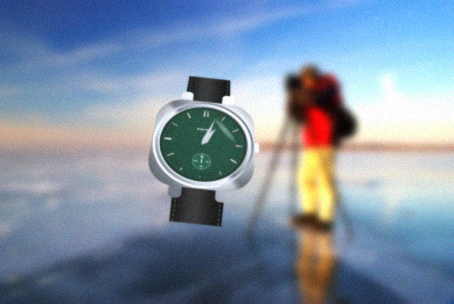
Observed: 1 h 03 min
